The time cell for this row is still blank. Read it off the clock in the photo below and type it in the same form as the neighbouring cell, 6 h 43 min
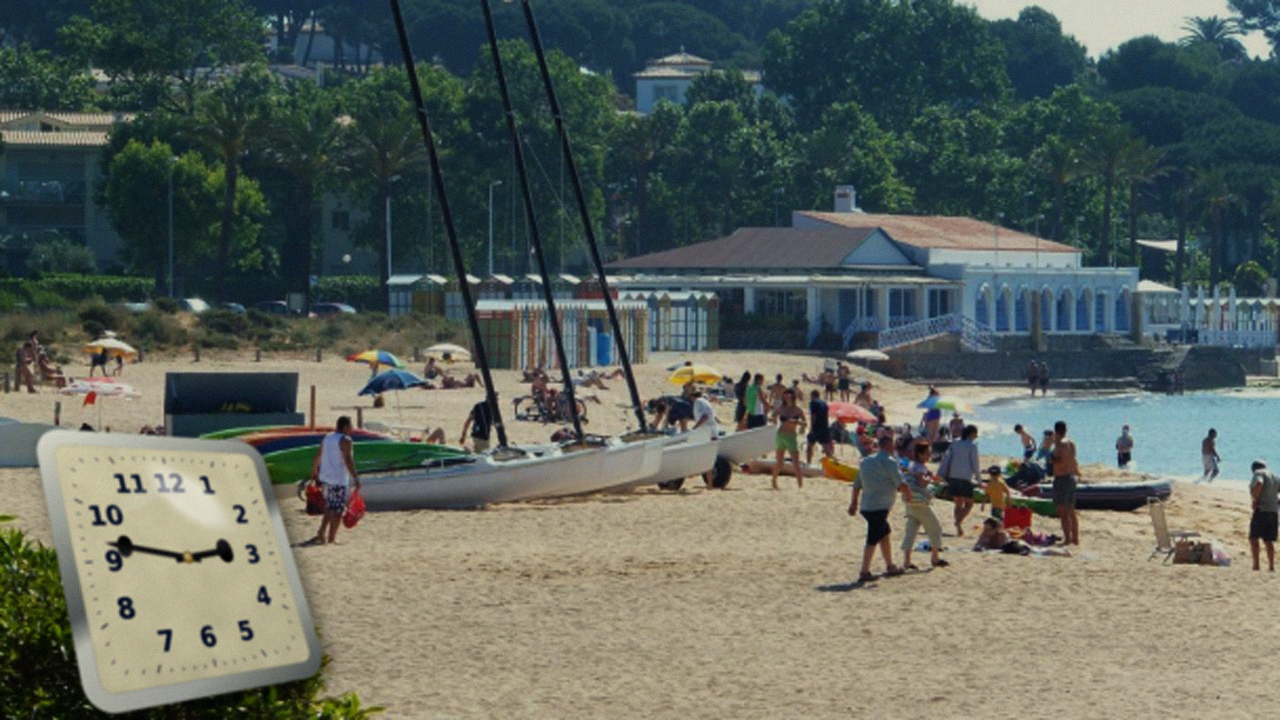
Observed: 2 h 47 min
